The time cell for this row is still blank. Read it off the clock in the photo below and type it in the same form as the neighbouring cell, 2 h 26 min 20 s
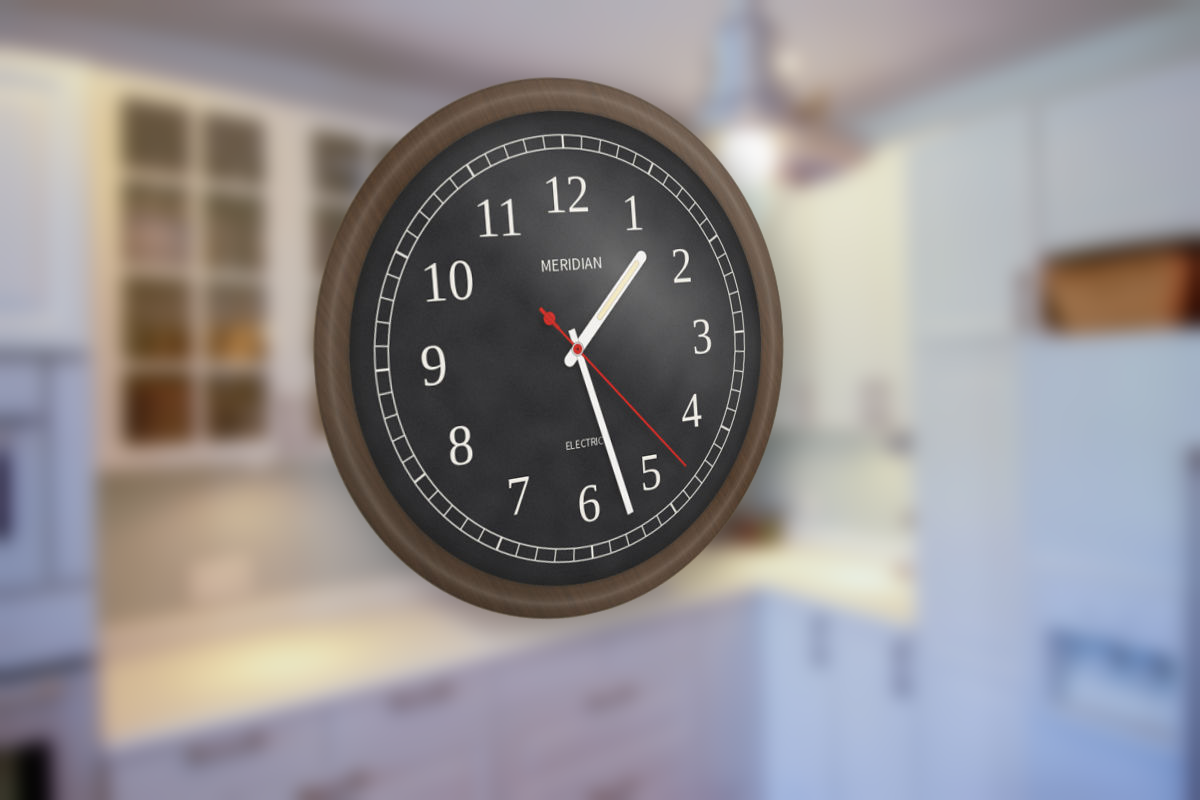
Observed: 1 h 27 min 23 s
